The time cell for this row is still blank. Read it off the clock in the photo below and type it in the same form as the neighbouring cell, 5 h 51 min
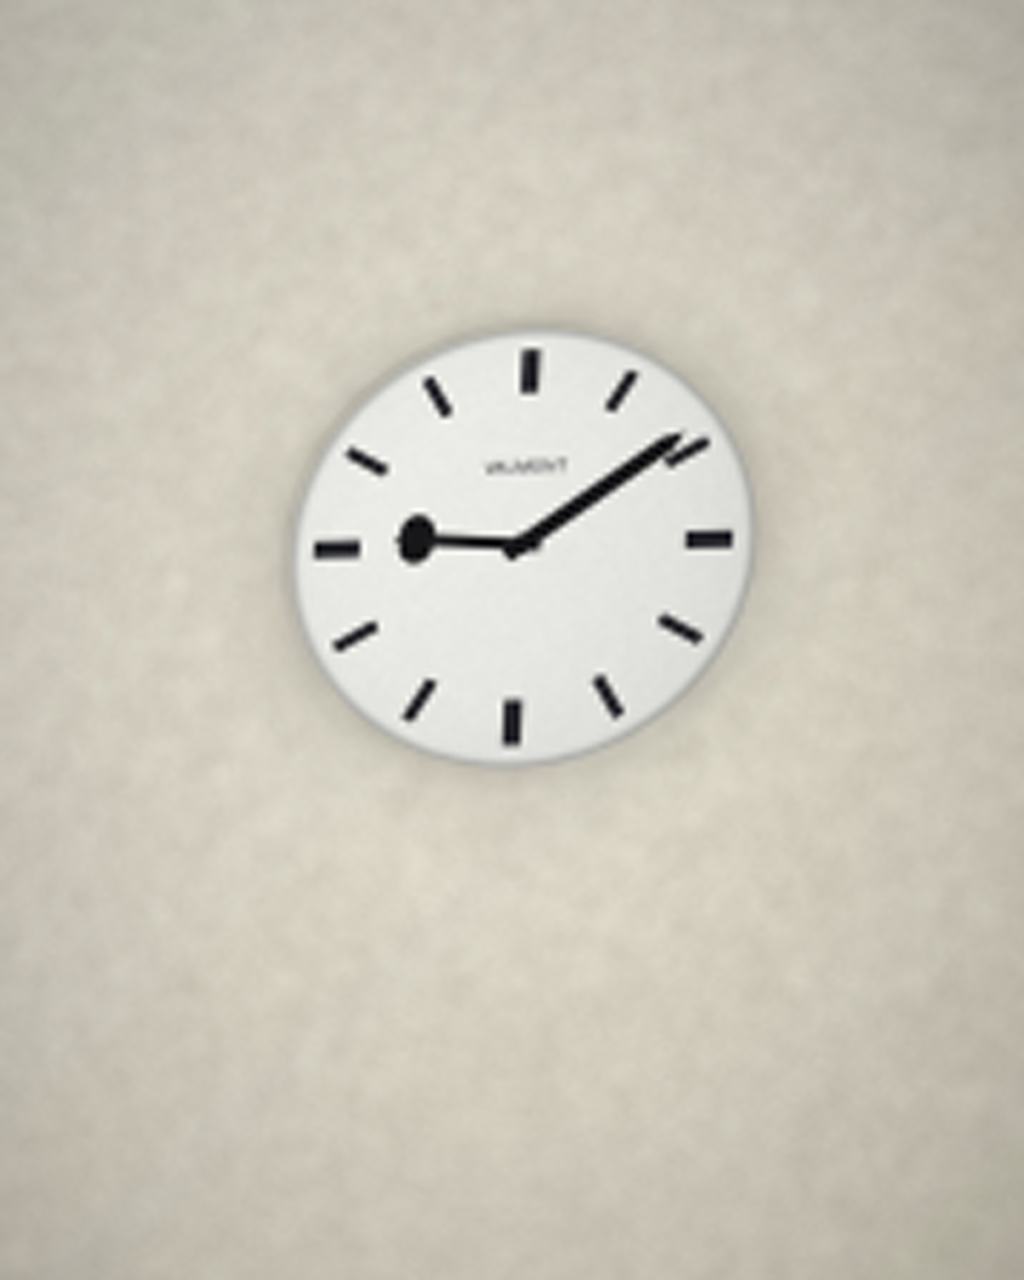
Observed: 9 h 09 min
